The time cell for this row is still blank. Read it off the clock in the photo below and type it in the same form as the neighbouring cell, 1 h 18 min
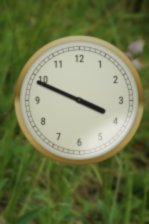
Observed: 3 h 49 min
